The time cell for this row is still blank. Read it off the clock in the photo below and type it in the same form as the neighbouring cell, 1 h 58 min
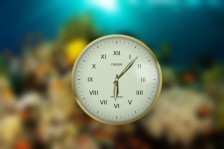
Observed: 6 h 07 min
